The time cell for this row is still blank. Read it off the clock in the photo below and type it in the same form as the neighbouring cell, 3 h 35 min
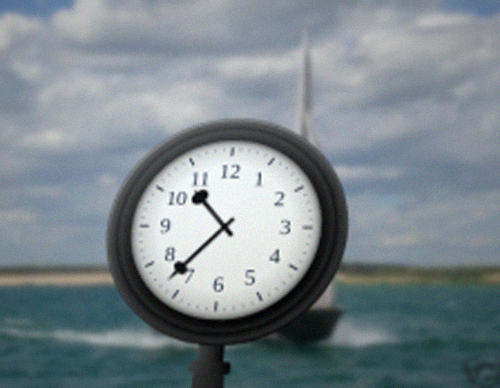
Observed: 10 h 37 min
